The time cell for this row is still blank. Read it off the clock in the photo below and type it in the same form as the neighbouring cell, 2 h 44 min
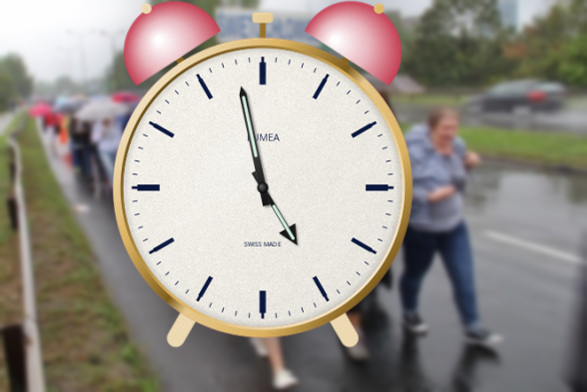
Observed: 4 h 58 min
